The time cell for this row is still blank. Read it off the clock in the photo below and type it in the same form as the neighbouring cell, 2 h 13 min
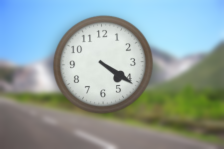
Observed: 4 h 21 min
